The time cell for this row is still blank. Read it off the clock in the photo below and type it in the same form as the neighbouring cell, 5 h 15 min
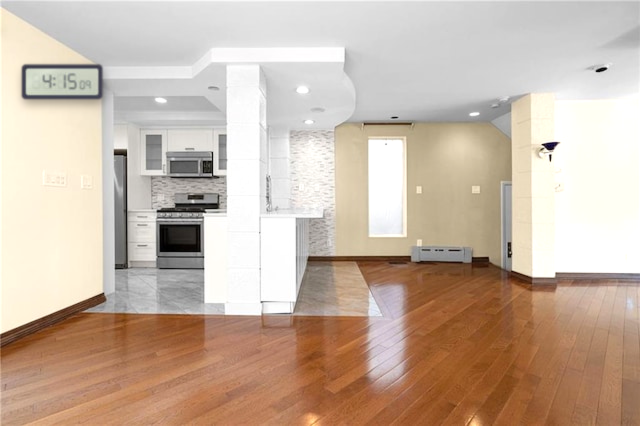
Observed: 4 h 15 min
